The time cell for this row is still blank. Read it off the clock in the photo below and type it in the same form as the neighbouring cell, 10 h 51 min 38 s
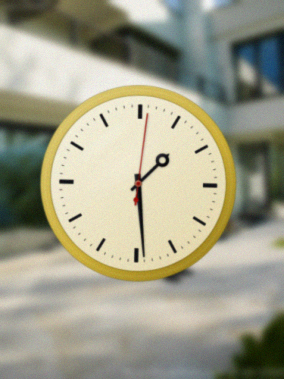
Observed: 1 h 29 min 01 s
